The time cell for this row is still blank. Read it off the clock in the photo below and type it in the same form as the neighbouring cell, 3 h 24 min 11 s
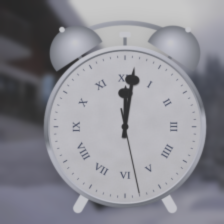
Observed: 12 h 01 min 28 s
